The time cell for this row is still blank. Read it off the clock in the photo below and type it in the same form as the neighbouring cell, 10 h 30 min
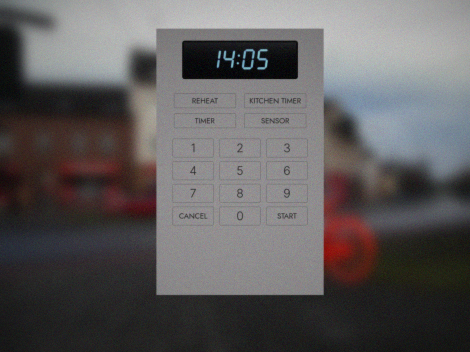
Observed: 14 h 05 min
